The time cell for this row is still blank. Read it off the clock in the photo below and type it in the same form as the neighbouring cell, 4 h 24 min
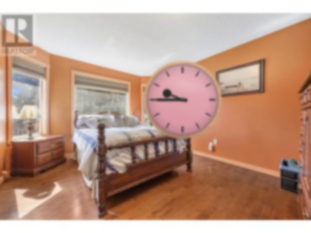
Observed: 9 h 45 min
